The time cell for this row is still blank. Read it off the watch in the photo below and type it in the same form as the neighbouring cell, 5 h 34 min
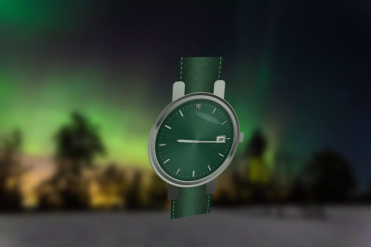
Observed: 9 h 16 min
